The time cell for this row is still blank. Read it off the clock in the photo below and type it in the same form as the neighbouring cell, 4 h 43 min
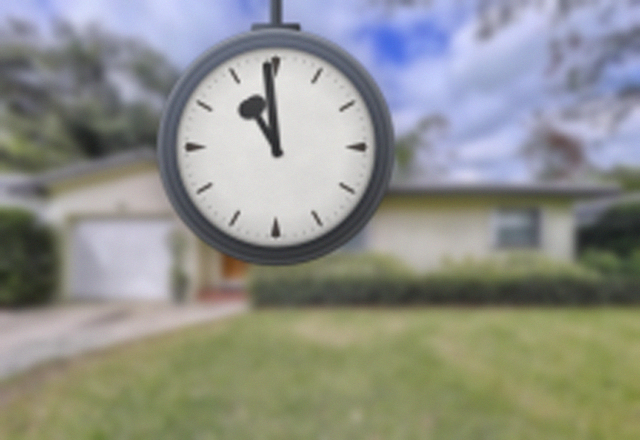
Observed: 10 h 59 min
